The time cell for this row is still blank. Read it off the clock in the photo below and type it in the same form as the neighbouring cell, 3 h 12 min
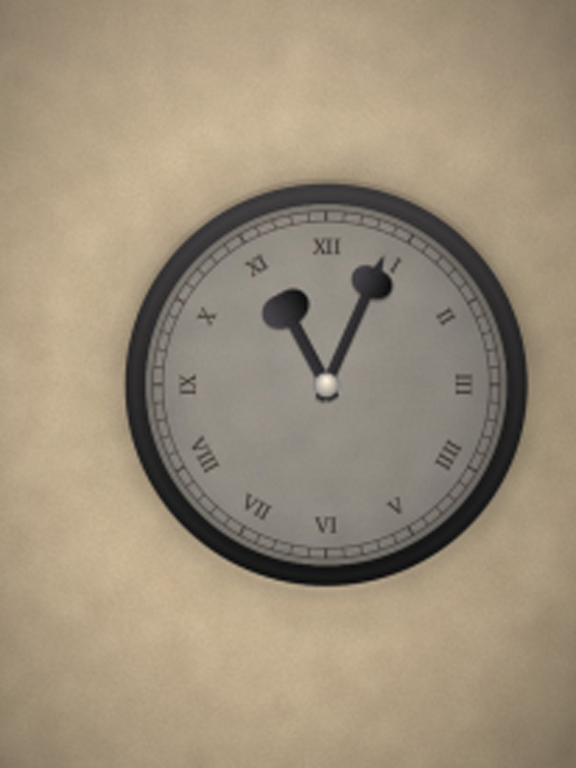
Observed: 11 h 04 min
